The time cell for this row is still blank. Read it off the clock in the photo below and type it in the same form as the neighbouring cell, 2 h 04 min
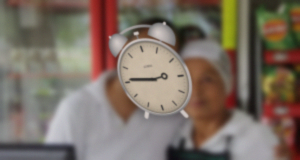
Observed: 2 h 46 min
